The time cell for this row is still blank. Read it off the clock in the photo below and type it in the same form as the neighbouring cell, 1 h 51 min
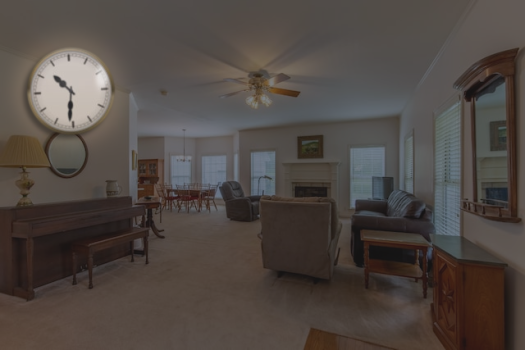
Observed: 10 h 31 min
